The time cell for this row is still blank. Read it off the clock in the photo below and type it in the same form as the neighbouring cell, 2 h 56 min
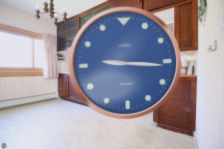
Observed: 9 h 16 min
